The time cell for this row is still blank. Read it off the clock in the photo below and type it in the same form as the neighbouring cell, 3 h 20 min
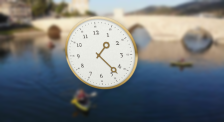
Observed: 1 h 23 min
